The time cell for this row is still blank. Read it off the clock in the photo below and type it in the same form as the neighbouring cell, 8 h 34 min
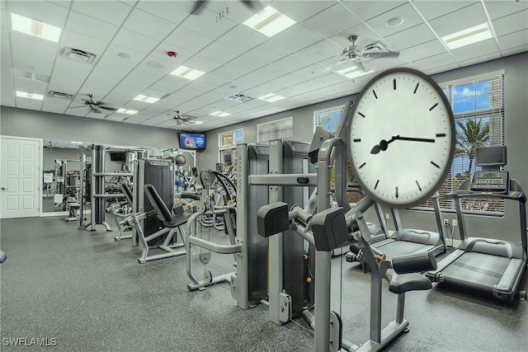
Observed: 8 h 16 min
